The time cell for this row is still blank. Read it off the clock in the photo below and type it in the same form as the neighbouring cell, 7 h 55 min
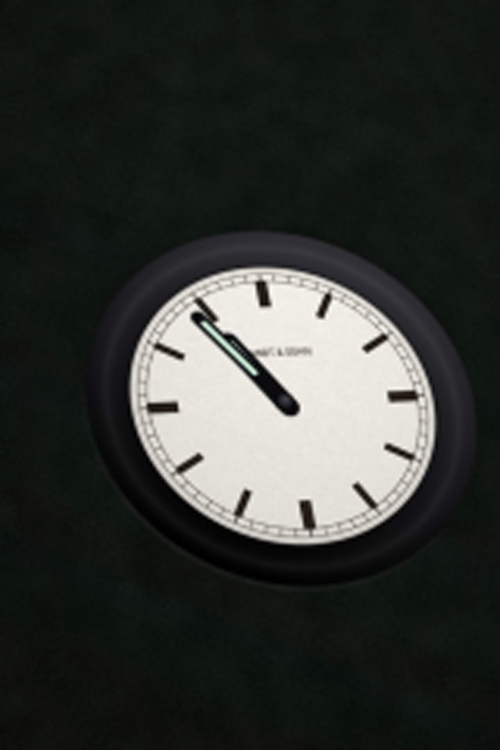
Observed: 10 h 54 min
